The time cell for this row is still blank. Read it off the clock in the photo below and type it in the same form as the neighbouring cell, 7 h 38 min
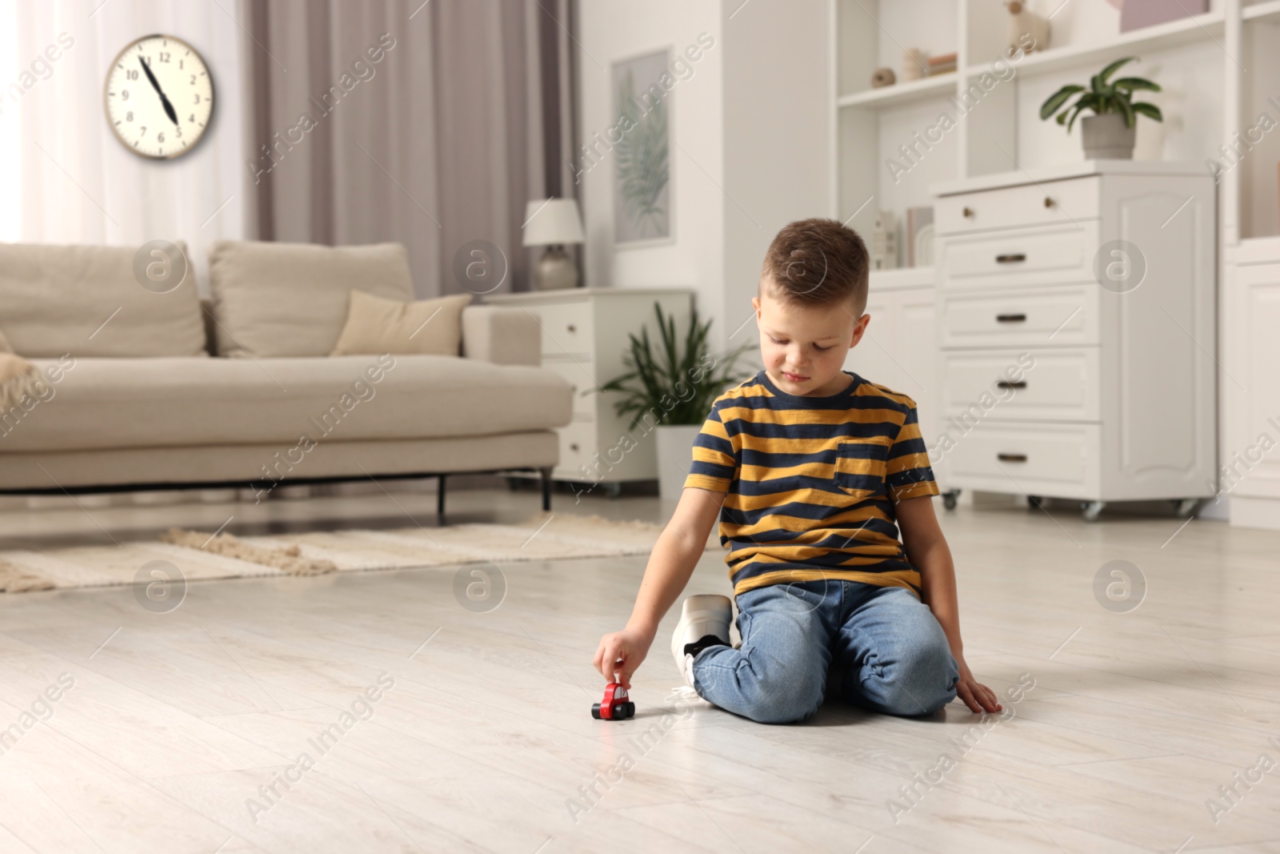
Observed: 4 h 54 min
